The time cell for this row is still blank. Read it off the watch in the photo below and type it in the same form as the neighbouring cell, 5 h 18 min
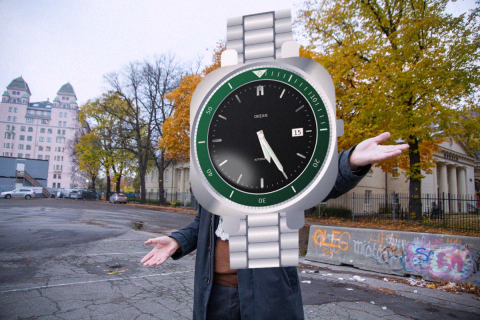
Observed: 5 h 25 min
